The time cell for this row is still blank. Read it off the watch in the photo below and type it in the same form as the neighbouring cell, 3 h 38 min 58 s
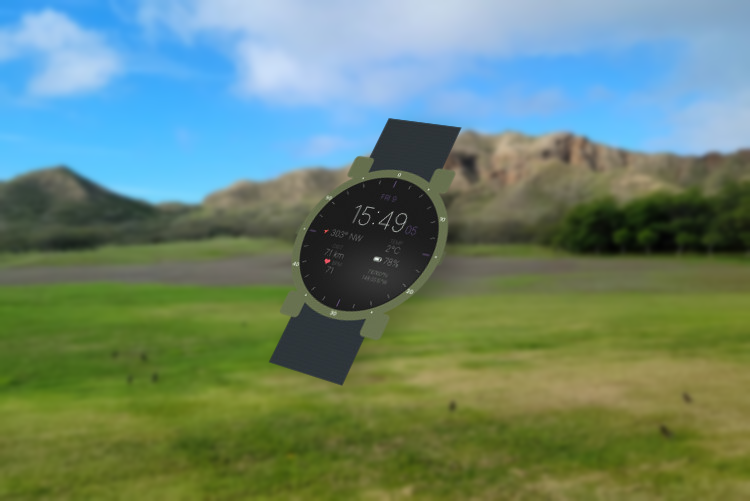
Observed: 15 h 49 min 05 s
